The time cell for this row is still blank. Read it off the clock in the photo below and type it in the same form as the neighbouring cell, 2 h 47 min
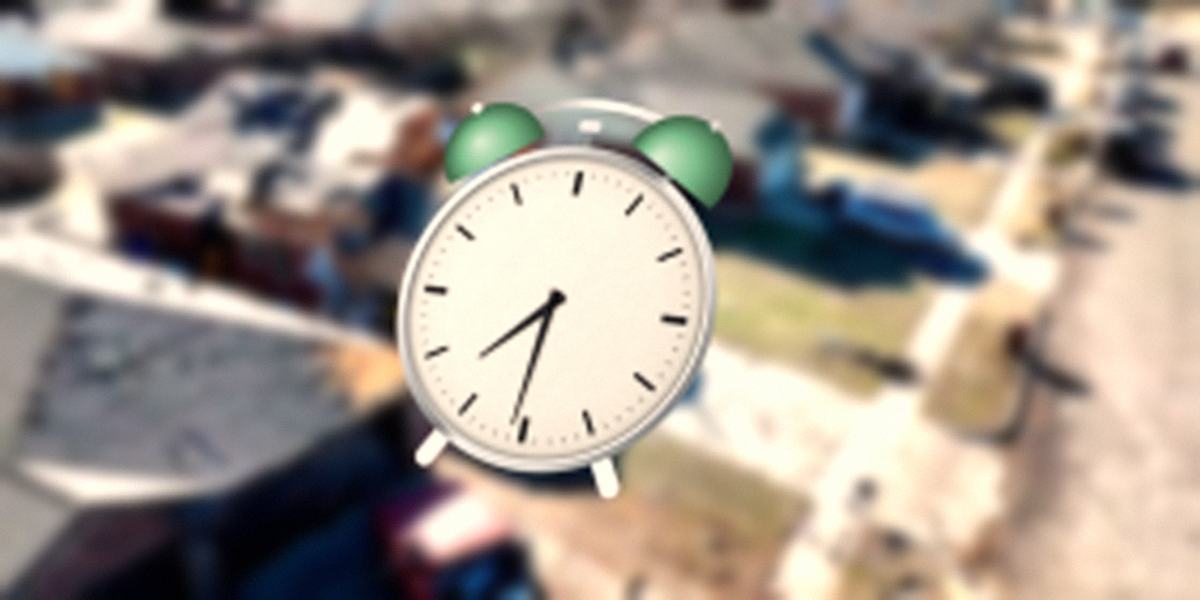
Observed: 7 h 31 min
